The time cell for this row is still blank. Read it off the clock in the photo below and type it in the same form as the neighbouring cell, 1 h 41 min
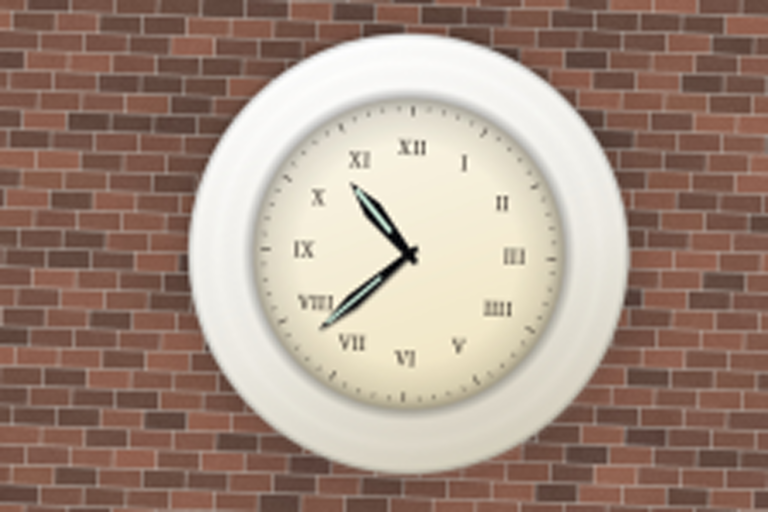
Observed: 10 h 38 min
